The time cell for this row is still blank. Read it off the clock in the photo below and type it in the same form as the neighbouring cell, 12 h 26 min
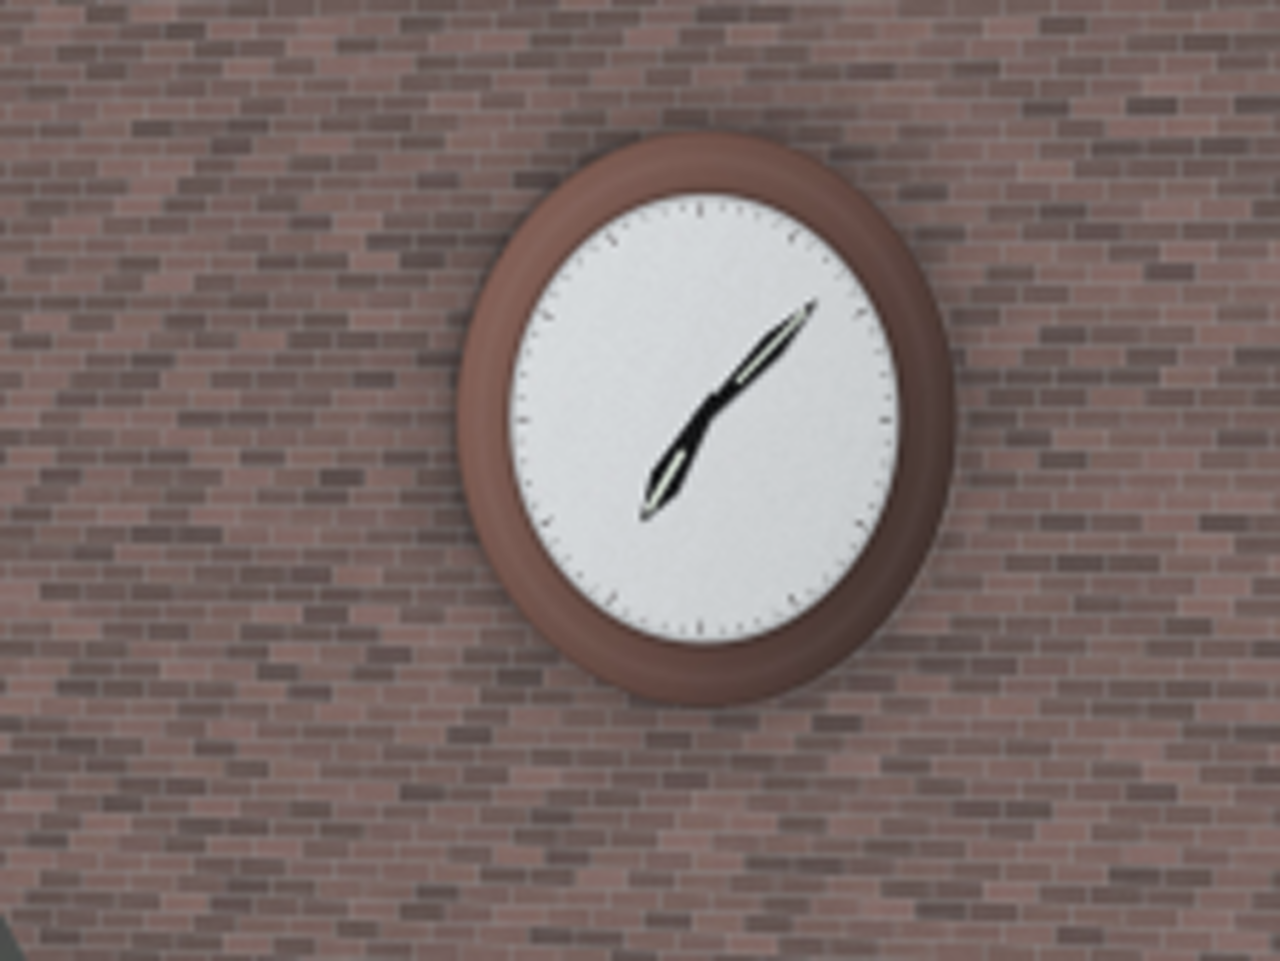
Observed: 7 h 08 min
